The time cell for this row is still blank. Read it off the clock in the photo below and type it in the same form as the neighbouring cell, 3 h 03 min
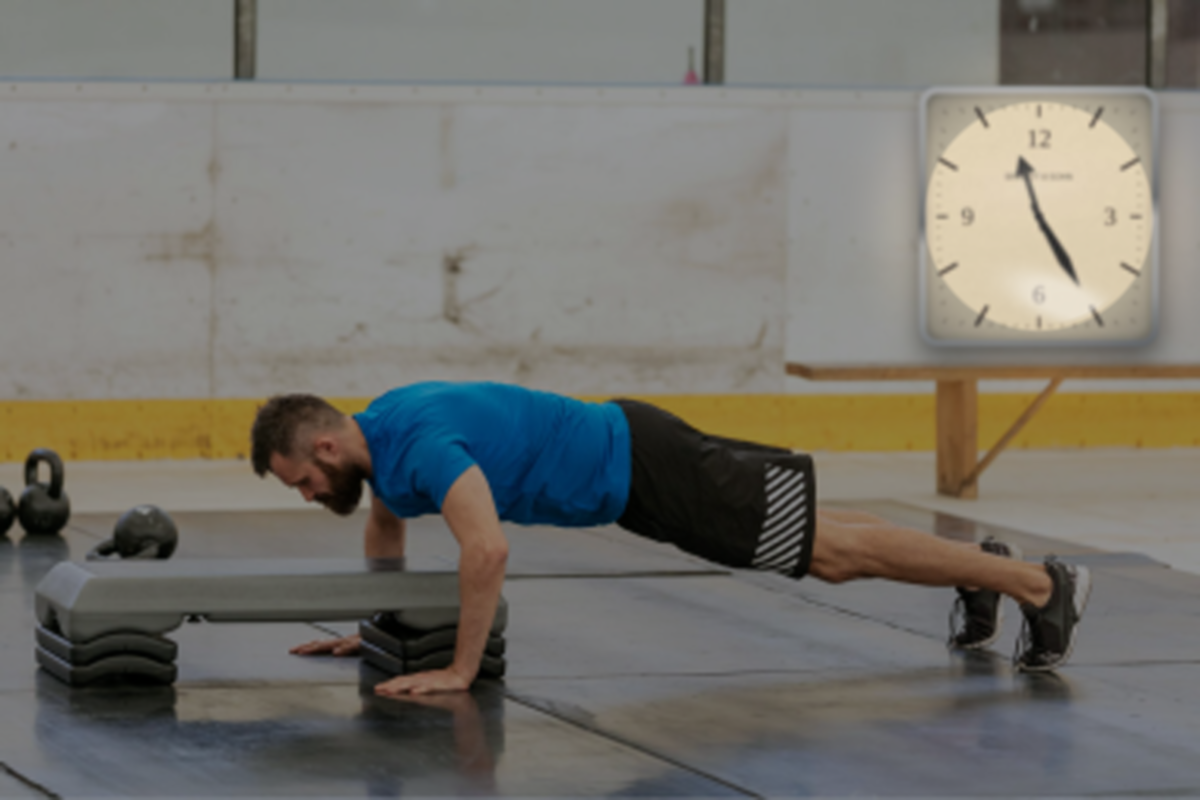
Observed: 11 h 25 min
